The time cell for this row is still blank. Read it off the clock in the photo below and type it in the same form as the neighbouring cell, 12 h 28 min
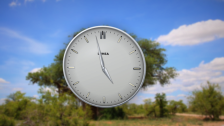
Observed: 4 h 58 min
